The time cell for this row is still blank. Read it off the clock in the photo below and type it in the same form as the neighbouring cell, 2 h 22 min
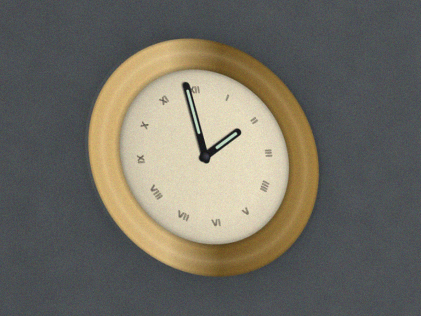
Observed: 1 h 59 min
